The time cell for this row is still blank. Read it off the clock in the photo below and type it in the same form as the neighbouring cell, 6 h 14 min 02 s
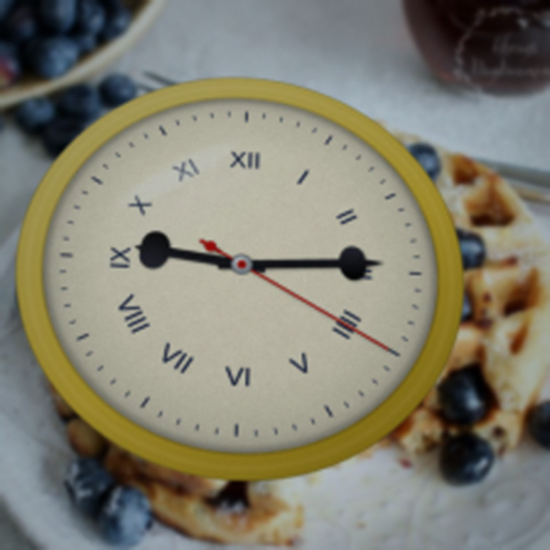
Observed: 9 h 14 min 20 s
